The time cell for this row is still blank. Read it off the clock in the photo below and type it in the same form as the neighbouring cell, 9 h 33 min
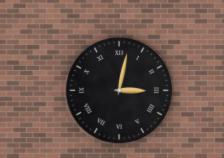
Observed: 3 h 02 min
